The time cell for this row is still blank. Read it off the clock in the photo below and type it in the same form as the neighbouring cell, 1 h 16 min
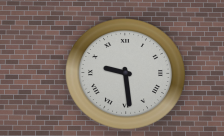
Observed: 9 h 29 min
